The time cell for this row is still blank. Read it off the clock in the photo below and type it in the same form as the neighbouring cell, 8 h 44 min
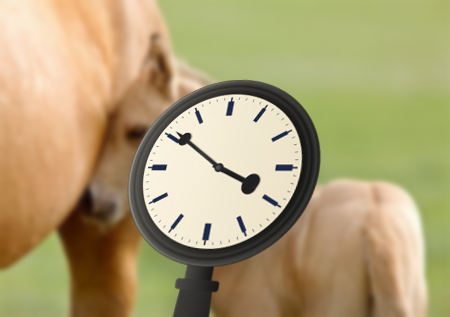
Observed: 3 h 51 min
